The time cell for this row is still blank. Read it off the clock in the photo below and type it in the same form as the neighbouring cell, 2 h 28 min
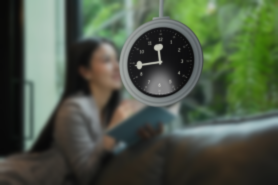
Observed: 11 h 44 min
